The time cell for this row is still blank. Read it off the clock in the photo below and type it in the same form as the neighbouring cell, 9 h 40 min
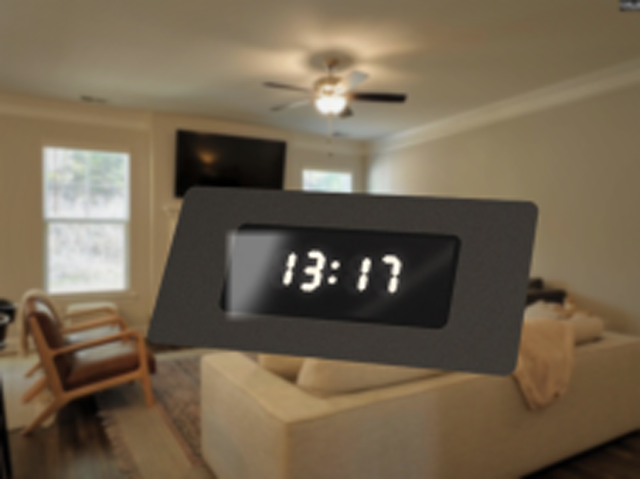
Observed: 13 h 17 min
